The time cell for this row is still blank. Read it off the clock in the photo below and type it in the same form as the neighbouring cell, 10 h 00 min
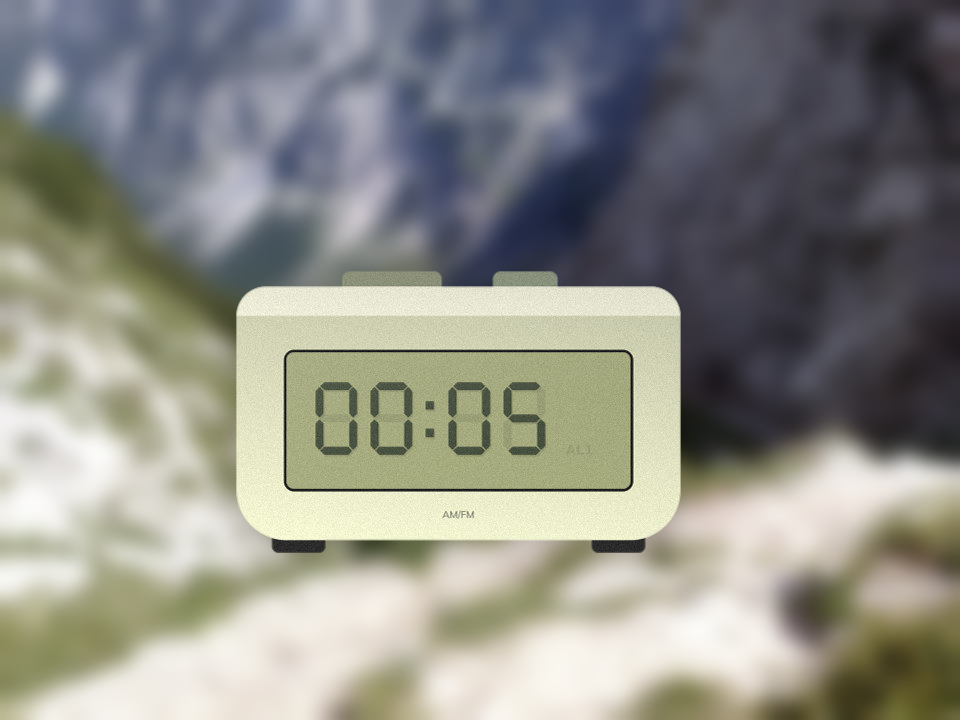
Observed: 0 h 05 min
